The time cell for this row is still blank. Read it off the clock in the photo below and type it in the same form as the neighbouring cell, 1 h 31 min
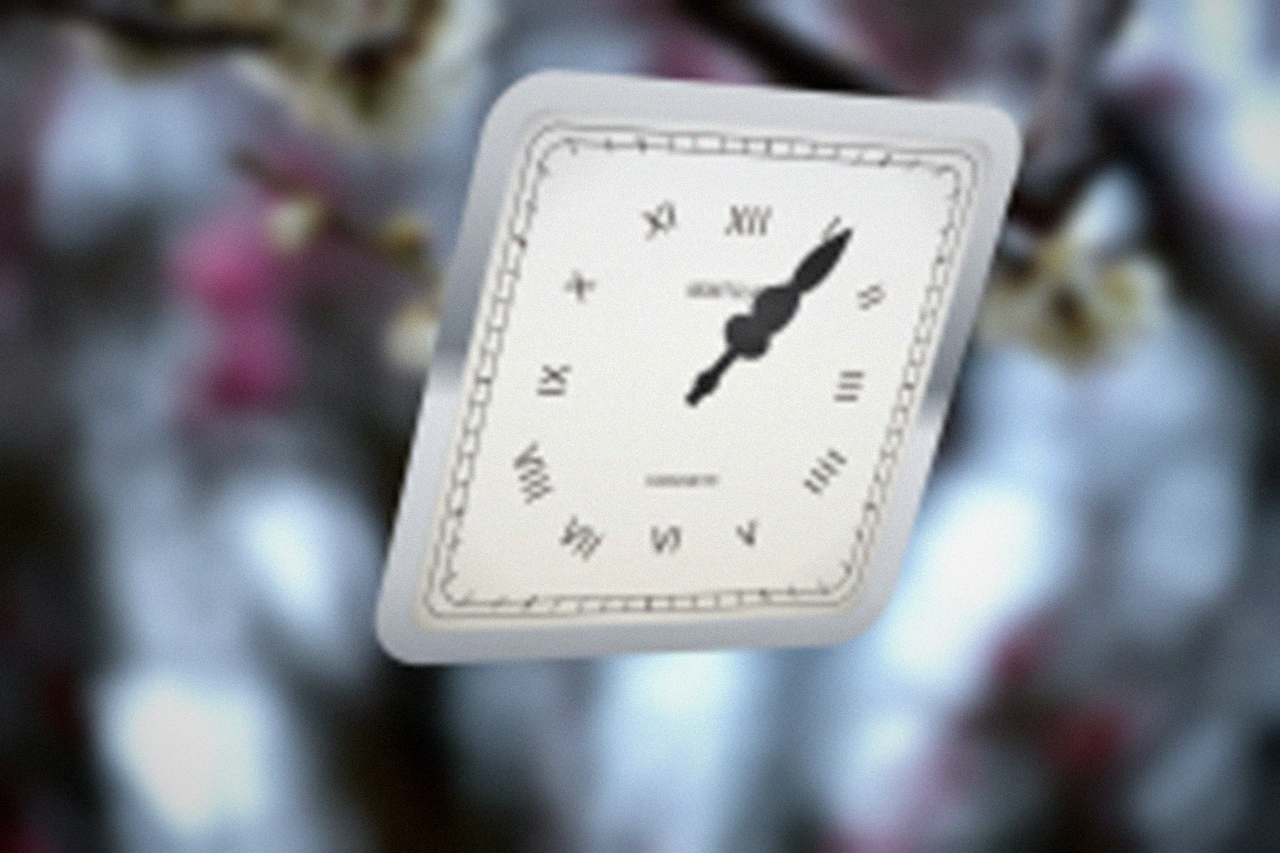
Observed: 1 h 06 min
